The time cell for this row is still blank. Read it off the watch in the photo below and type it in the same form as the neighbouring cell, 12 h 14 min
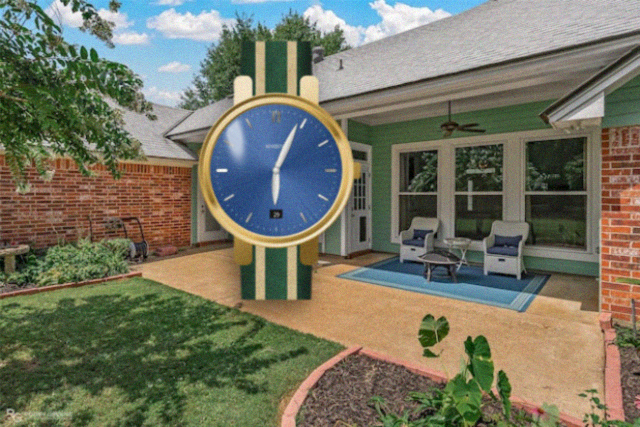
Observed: 6 h 04 min
